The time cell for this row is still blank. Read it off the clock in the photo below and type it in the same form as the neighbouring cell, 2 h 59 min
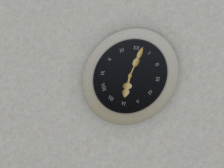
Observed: 6 h 02 min
